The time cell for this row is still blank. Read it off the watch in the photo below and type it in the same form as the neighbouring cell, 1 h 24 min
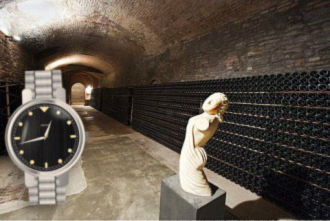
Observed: 12 h 43 min
